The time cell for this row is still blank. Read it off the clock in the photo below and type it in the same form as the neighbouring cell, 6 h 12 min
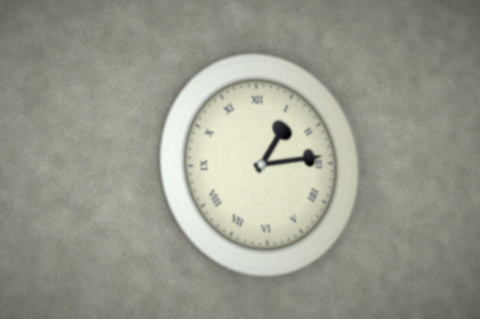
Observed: 1 h 14 min
